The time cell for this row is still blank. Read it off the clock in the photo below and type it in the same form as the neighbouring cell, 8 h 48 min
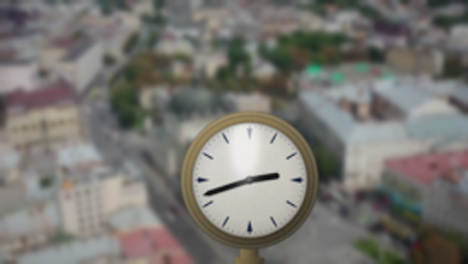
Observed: 2 h 42 min
